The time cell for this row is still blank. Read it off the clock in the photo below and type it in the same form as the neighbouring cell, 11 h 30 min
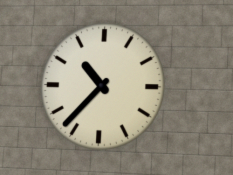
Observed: 10 h 37 min
